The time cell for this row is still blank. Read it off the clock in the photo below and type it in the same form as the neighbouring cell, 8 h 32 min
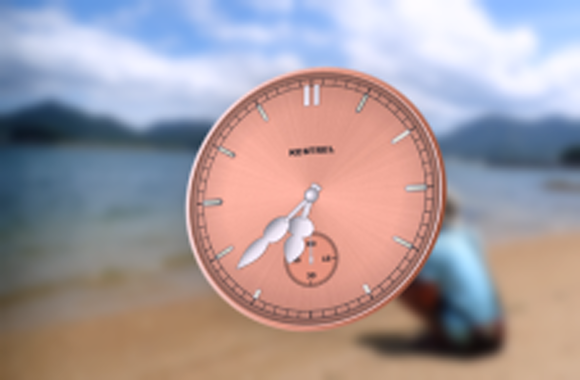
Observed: 6 h 38 min
